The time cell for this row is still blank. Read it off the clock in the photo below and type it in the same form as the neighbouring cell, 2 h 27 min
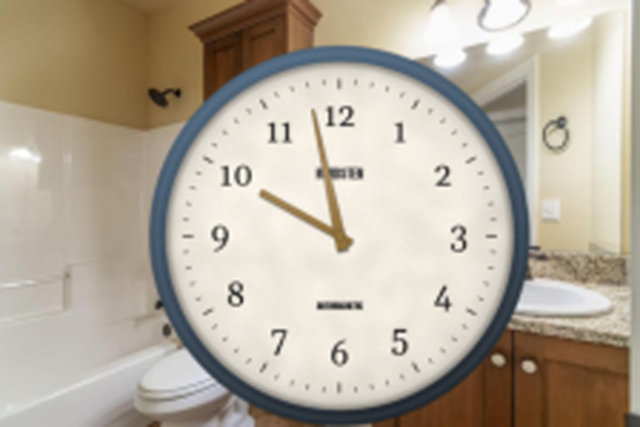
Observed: 9 h 58 min
